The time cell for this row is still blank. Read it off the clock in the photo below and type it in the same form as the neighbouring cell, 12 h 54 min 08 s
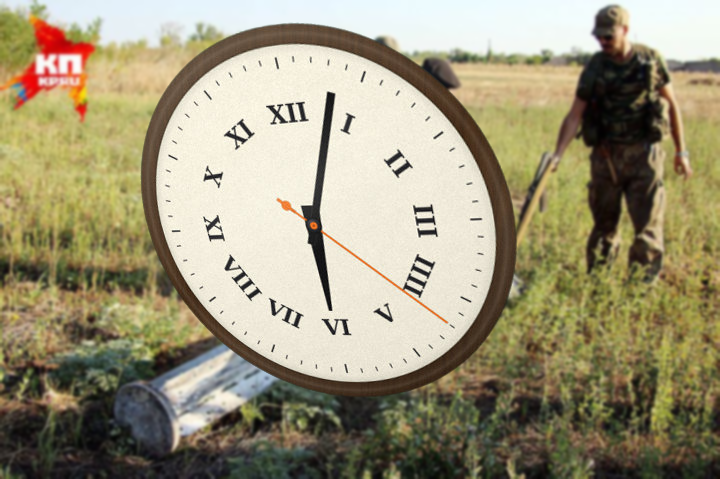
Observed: 6 h 03 min 22 s
